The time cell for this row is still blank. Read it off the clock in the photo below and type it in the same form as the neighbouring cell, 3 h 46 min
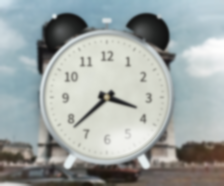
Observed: 3 h 38 min
